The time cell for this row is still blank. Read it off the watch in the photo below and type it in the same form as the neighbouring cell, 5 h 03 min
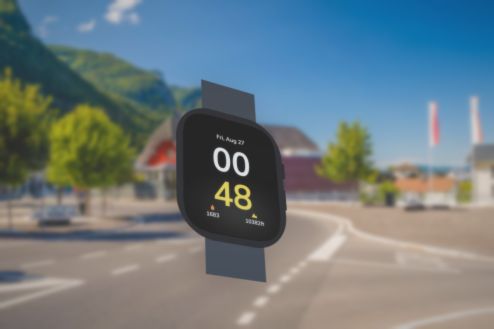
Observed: 0 h 48 min
